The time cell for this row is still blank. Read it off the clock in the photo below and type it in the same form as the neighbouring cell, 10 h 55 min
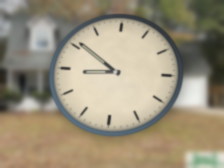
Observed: 8 h 51 min
